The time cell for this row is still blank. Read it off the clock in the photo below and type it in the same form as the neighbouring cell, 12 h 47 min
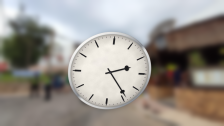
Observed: 2 h 24 min
